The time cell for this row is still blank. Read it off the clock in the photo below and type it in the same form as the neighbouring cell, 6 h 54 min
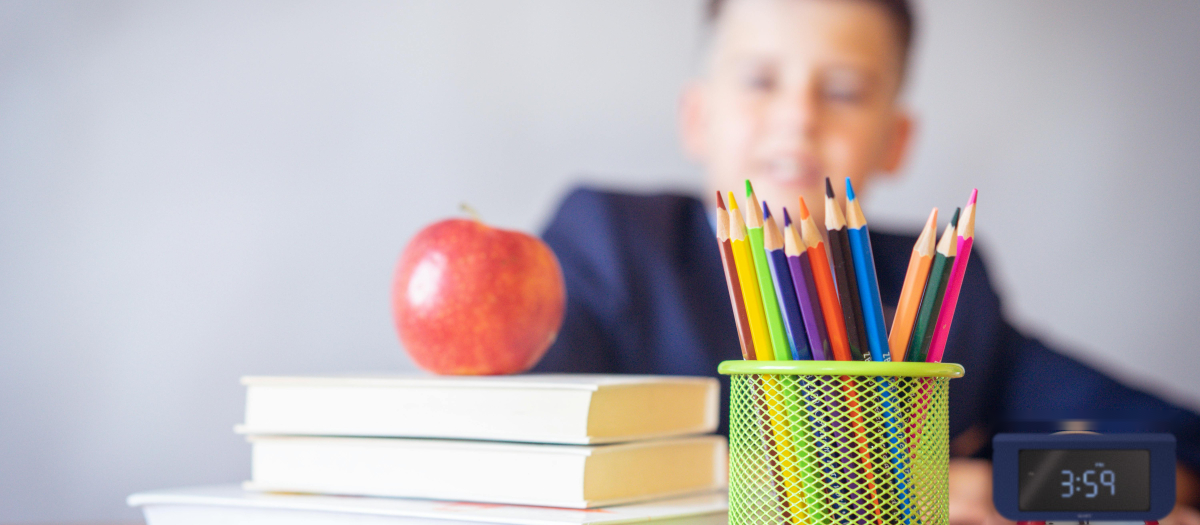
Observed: 3 h 59 min
